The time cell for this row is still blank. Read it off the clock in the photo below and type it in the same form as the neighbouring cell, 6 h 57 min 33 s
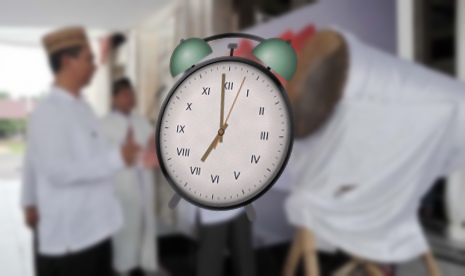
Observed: 6 h 59 min 03 s
